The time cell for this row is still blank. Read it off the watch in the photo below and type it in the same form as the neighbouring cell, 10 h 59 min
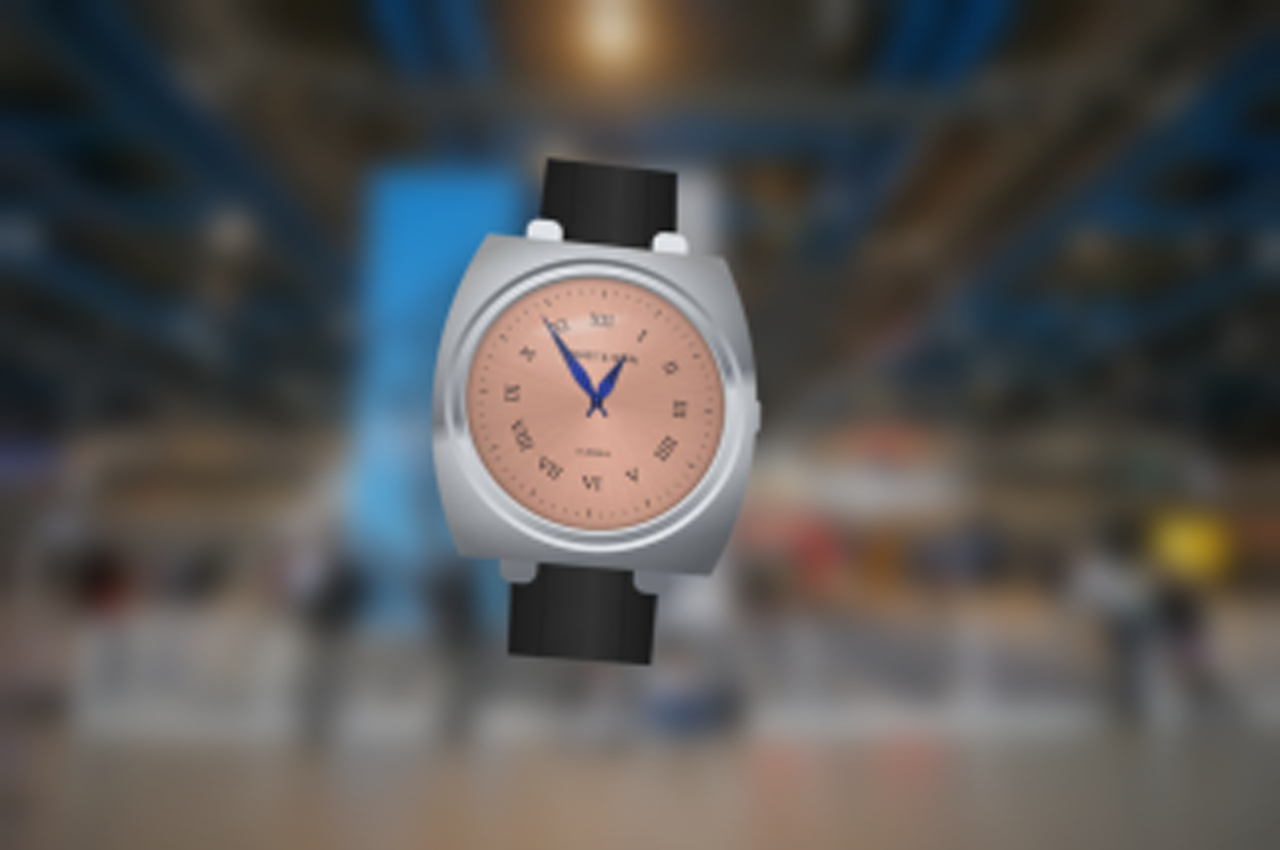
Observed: 12 h 54 min
